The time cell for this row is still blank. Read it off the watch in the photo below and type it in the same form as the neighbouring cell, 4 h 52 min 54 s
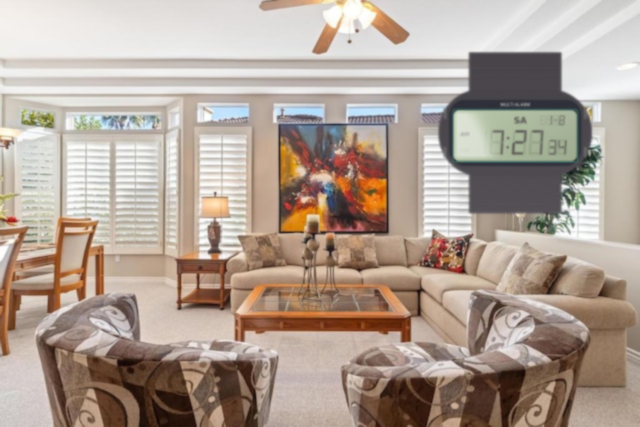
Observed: 7 h 27 min 34 s
